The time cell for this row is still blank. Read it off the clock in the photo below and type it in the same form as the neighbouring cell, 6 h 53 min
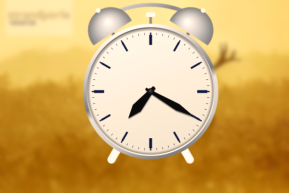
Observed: 7 h 20 min
